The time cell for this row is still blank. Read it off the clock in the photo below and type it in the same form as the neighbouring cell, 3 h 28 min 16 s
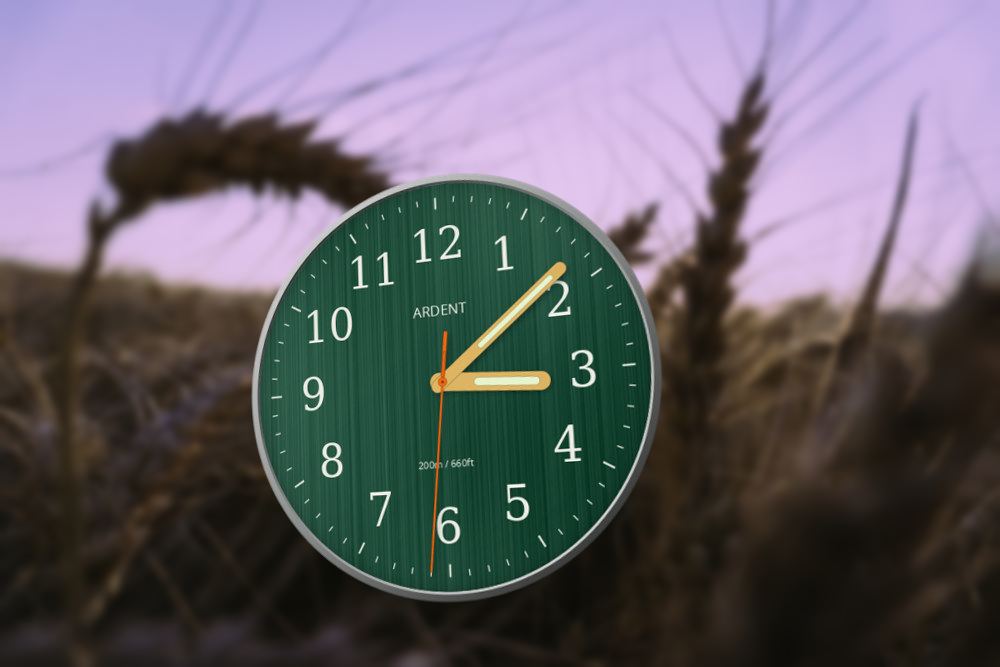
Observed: 3 h 08 min 31 s
